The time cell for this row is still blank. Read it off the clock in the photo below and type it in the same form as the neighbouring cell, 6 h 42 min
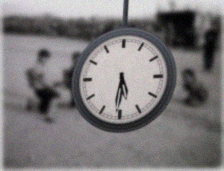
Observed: 5 h 31 min
